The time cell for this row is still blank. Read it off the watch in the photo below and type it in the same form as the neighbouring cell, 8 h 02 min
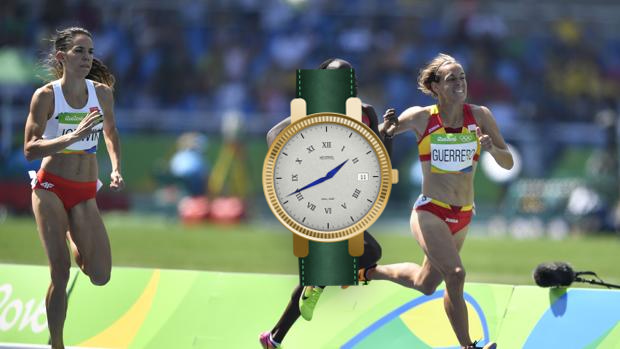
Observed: 1 h 41 min
